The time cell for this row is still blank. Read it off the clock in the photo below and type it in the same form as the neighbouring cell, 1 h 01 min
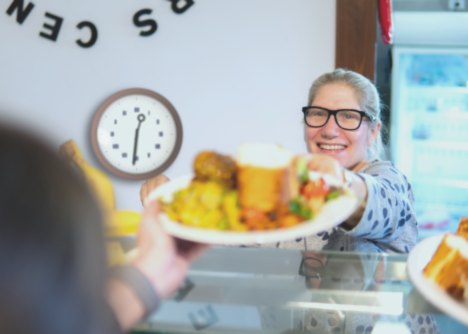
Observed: 12 h 31 min
